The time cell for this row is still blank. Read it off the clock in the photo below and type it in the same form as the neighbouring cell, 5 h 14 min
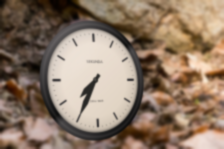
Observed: 7 h 35 min
